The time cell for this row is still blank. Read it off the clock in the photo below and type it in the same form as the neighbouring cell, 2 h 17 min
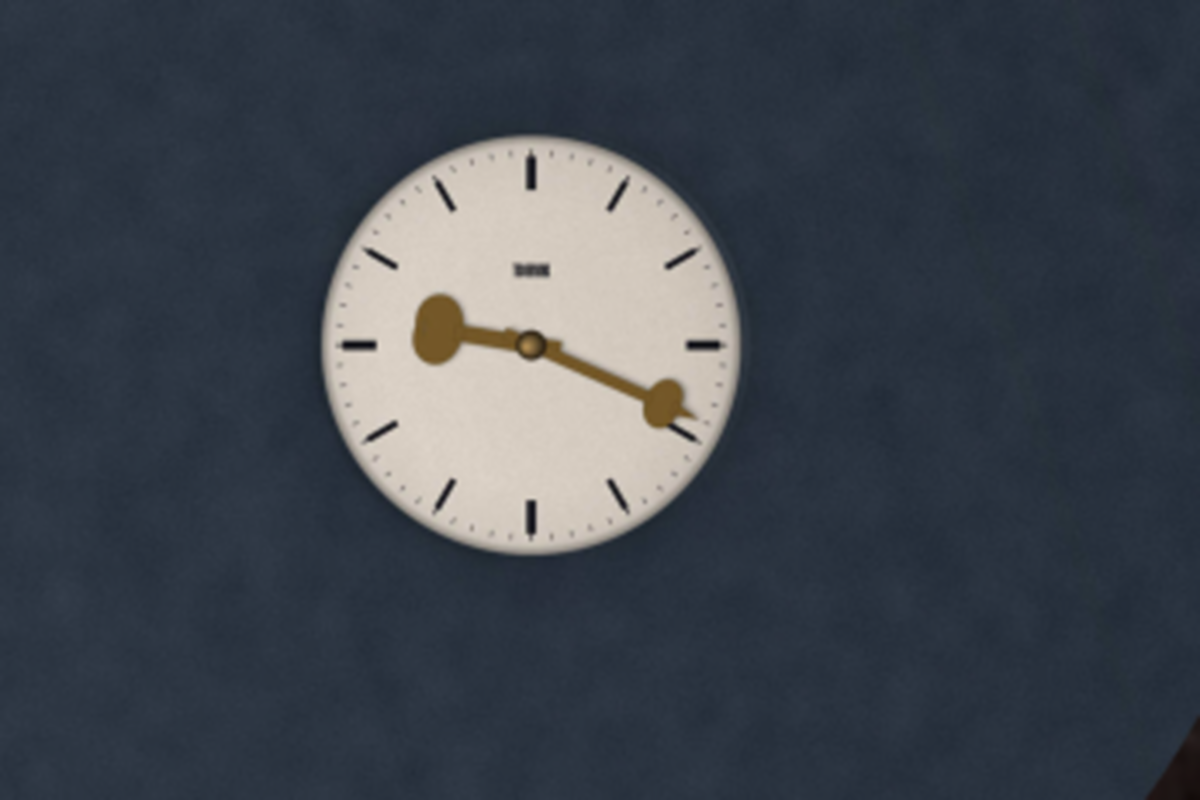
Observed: 9 h 19 min
